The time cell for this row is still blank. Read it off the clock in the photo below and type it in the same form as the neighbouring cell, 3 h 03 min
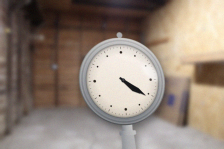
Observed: 4 h 21 min
